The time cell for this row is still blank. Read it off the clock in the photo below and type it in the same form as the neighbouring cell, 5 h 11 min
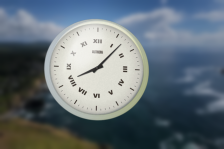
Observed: 8 h 07 min
